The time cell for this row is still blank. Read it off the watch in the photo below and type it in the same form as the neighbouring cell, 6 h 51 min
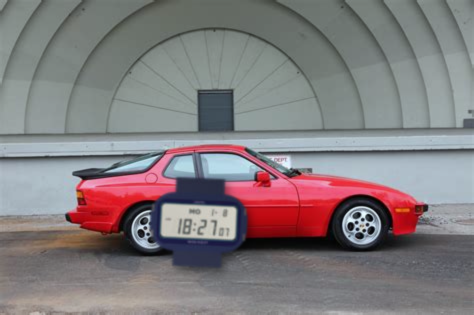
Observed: 18 h 27 min
